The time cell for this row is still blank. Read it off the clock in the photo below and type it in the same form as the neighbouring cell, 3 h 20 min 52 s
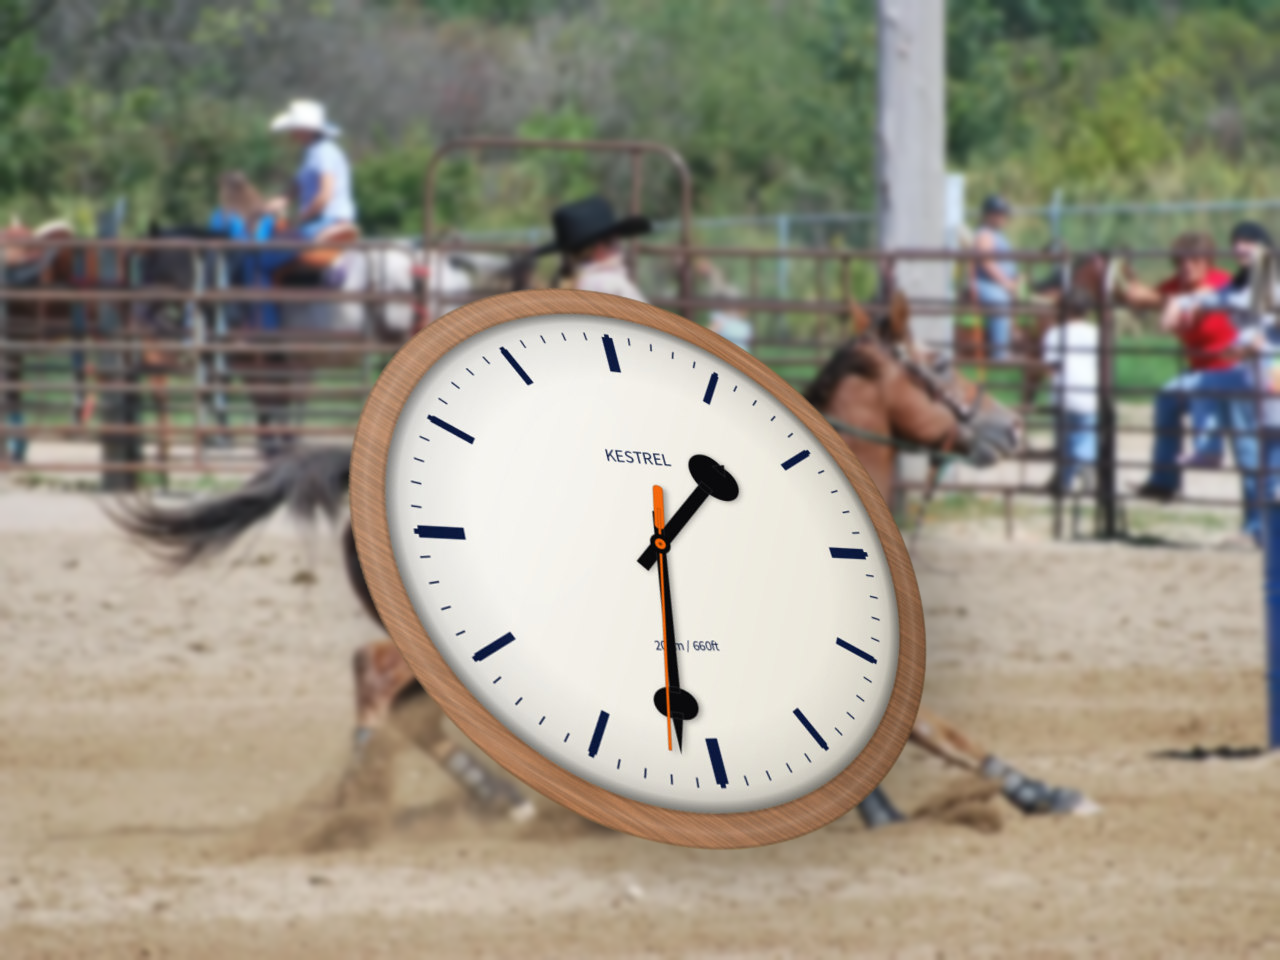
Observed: 1 h 31 min 32 s
